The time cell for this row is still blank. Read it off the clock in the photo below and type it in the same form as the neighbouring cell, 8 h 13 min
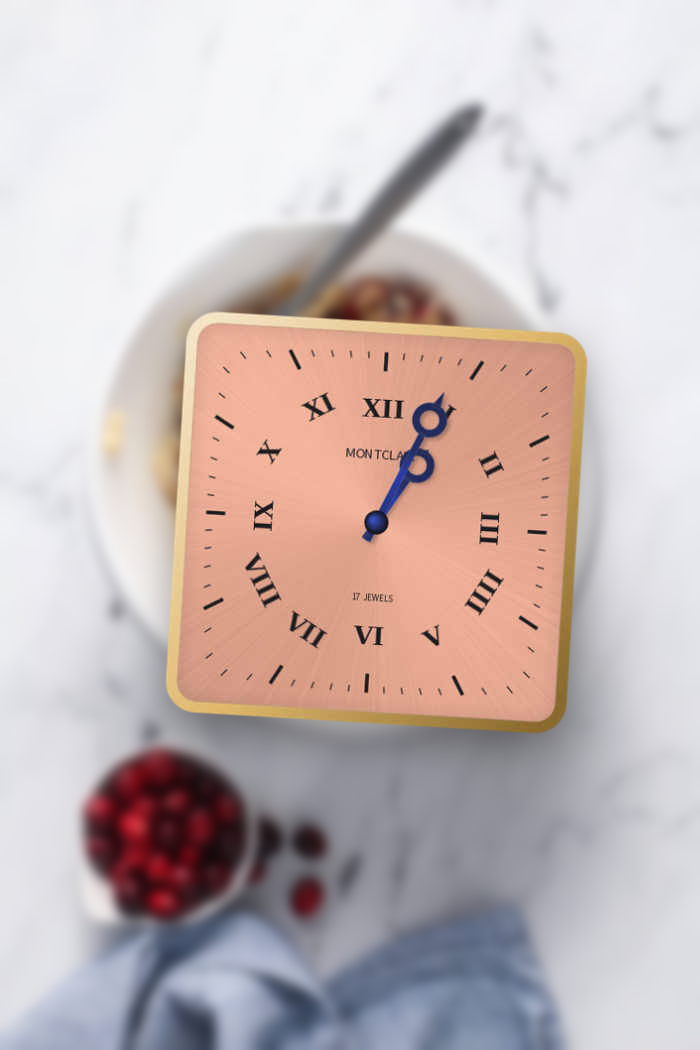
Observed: 1 h 04 min
